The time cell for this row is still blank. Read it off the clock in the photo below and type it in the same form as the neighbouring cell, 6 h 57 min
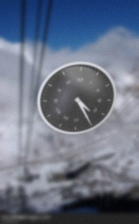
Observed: 4 h 25 min
